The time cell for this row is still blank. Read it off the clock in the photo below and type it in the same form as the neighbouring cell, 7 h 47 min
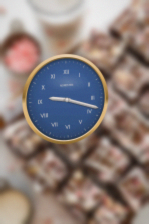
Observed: 9 h 18 min
